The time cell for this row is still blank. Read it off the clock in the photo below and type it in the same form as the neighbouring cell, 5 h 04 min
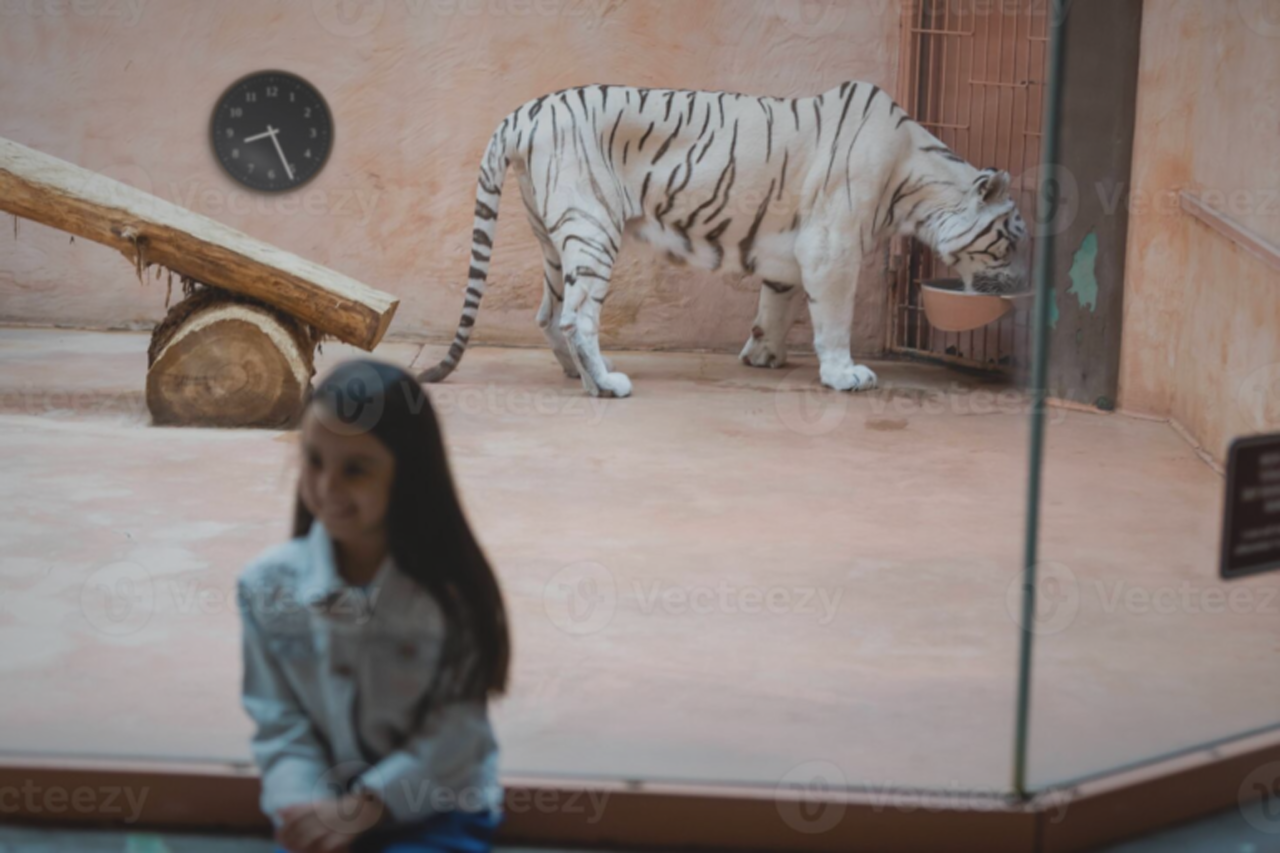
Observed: 8 h 26 min
